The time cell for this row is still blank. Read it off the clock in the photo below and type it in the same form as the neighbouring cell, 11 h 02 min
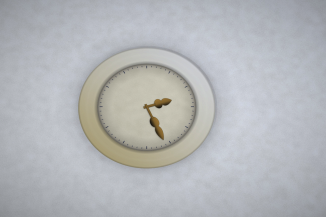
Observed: 2 h 26 min
